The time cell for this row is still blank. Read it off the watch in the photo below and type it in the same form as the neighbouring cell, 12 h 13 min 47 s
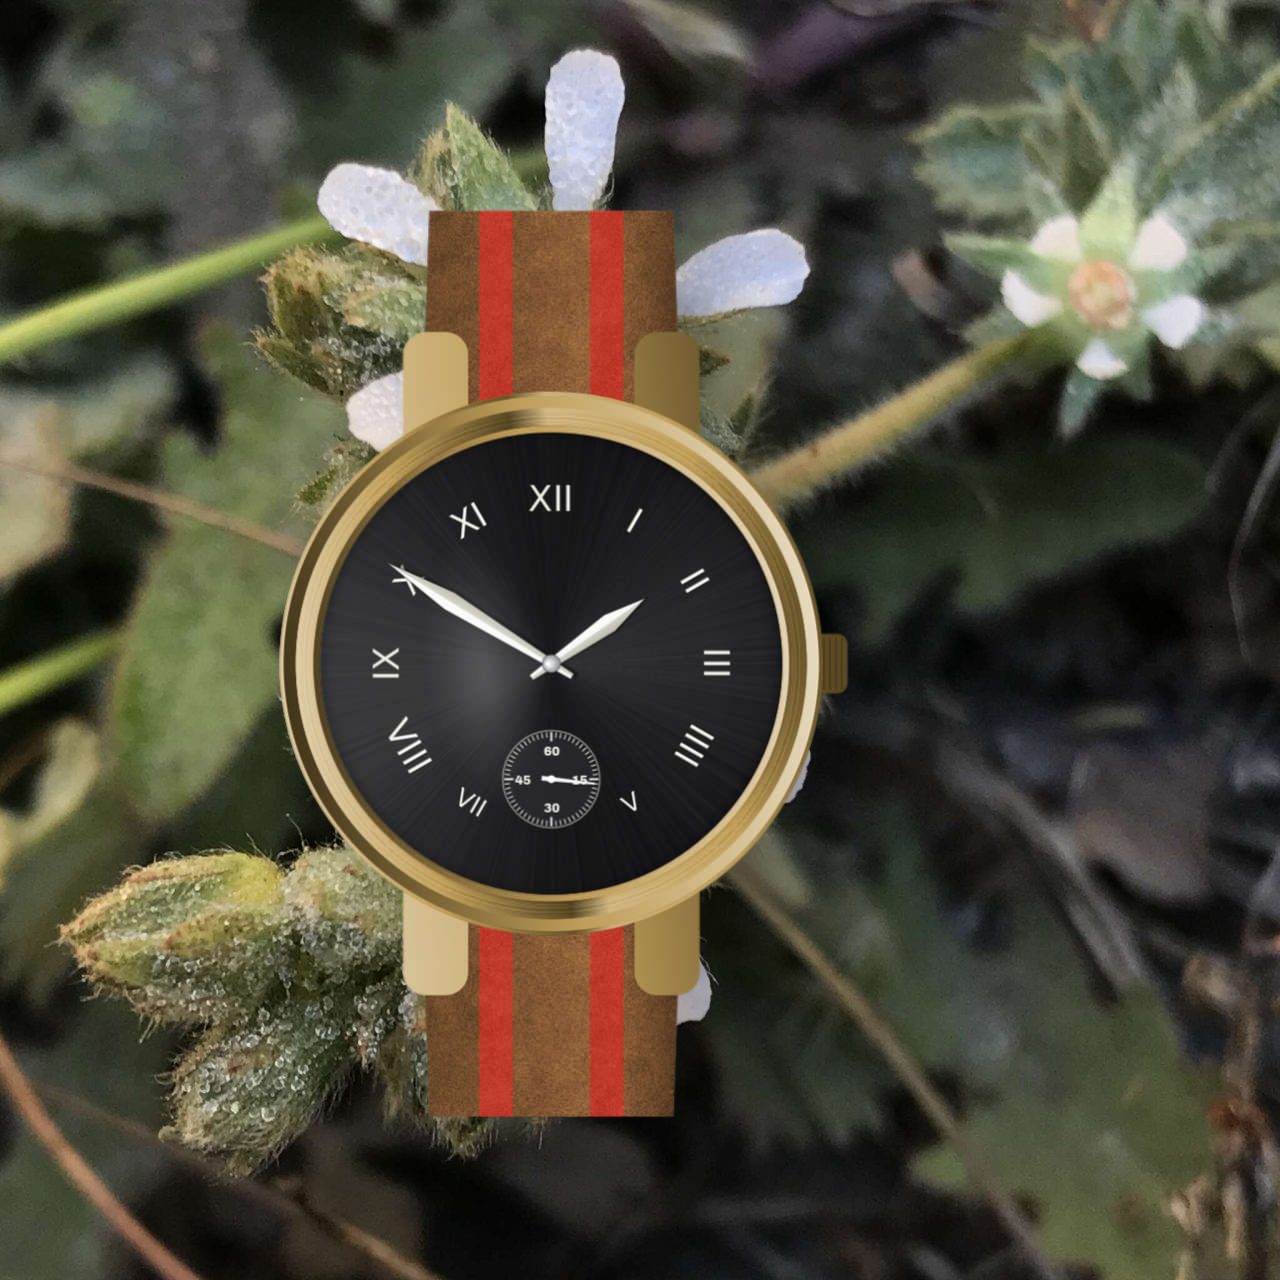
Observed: 1 h 50 min 16 s
